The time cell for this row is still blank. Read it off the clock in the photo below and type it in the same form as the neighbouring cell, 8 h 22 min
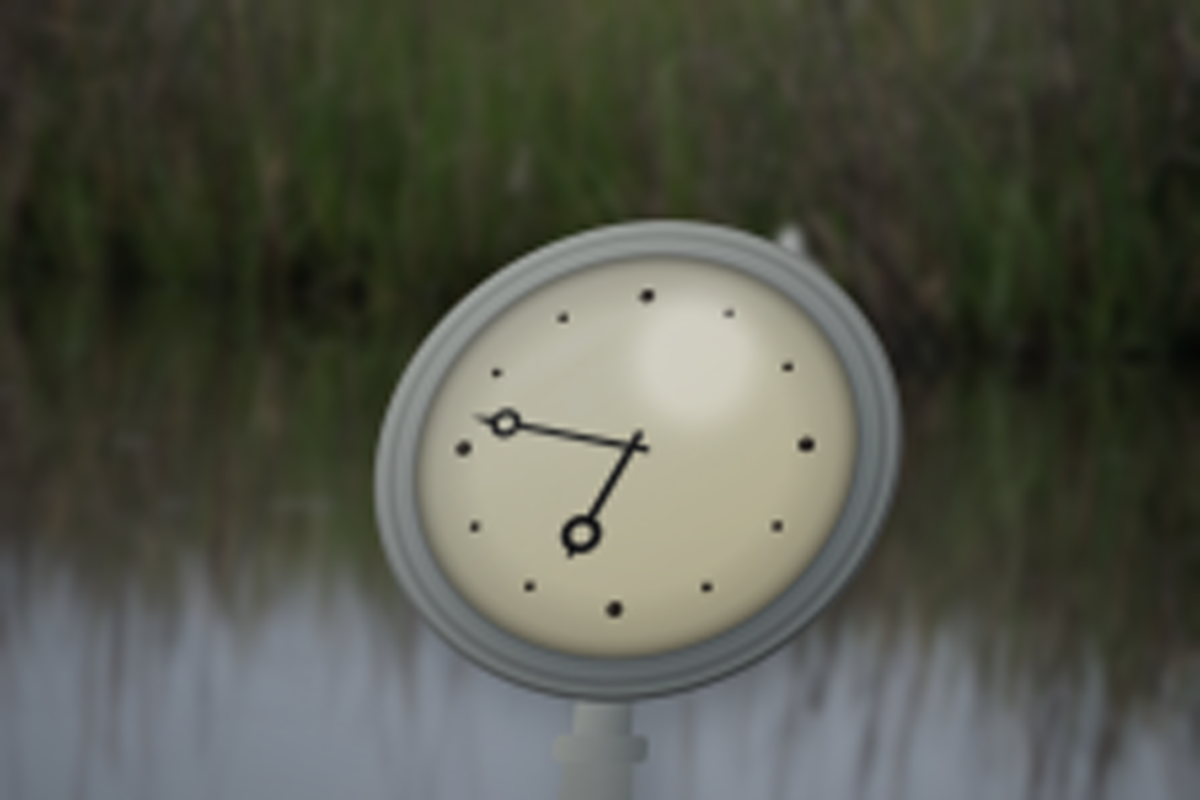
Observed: 6 h 47 min
